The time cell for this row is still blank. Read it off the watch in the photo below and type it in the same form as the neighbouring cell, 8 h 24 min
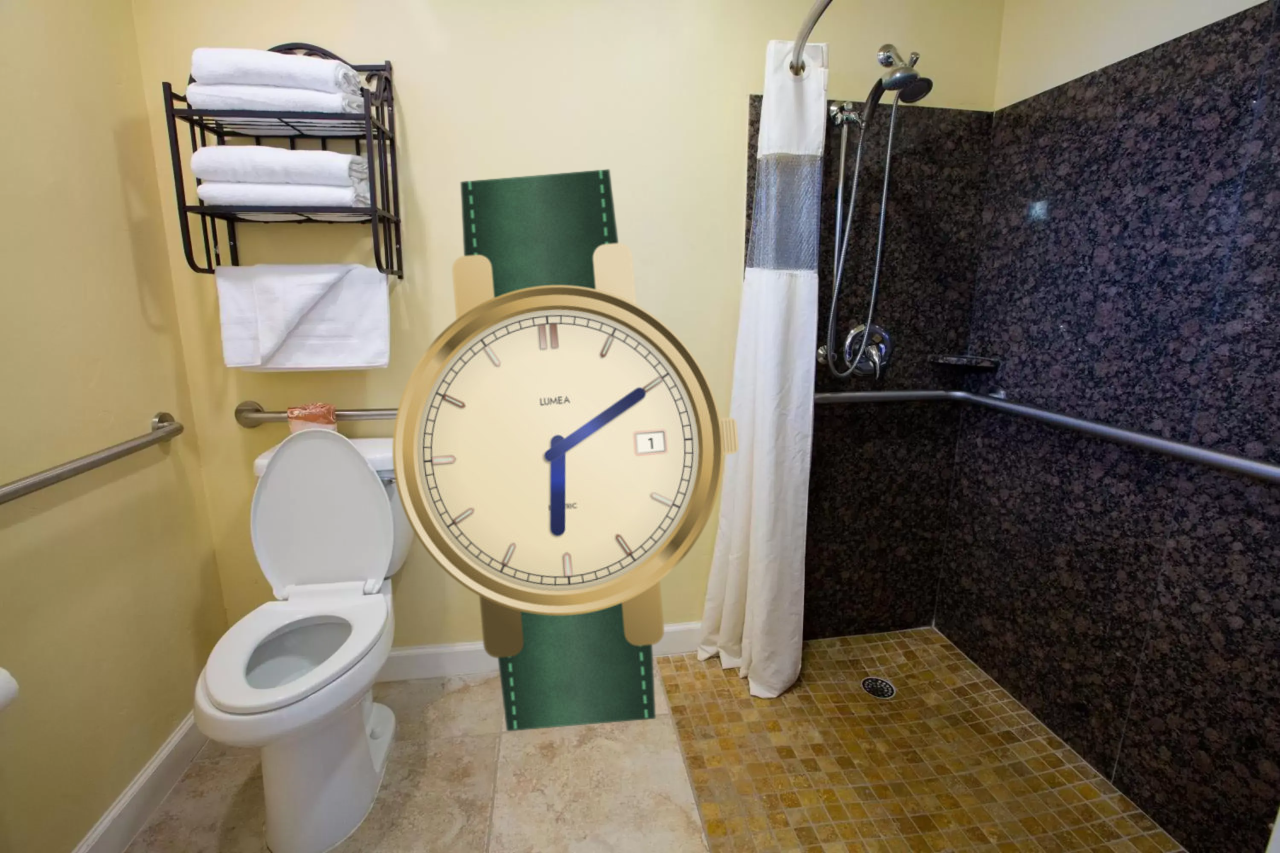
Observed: 6 h 10 min
